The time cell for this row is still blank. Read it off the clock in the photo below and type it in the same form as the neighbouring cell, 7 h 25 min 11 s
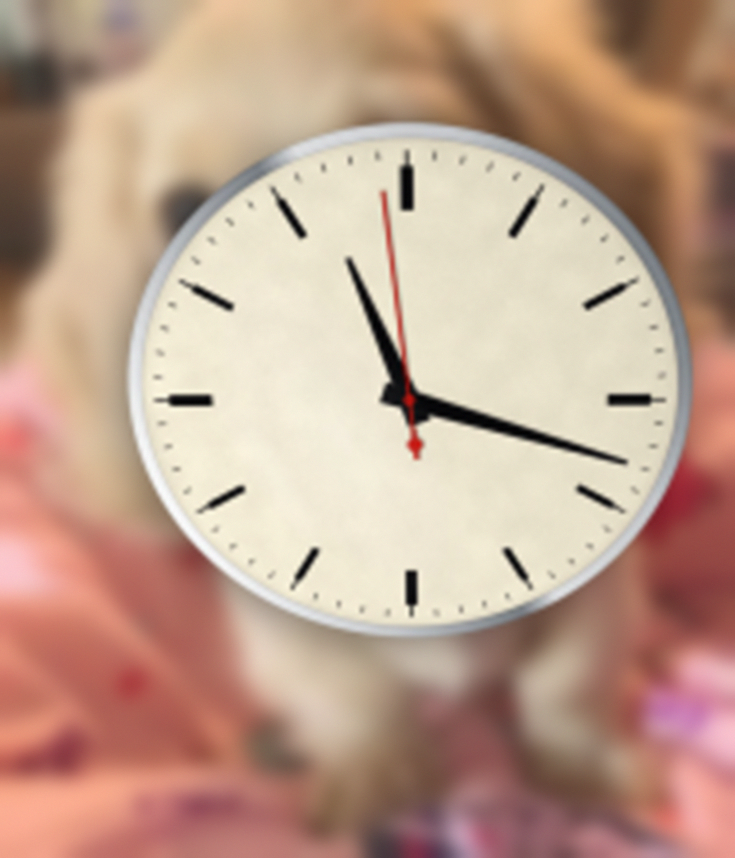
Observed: 11 h 17 min 59 s
